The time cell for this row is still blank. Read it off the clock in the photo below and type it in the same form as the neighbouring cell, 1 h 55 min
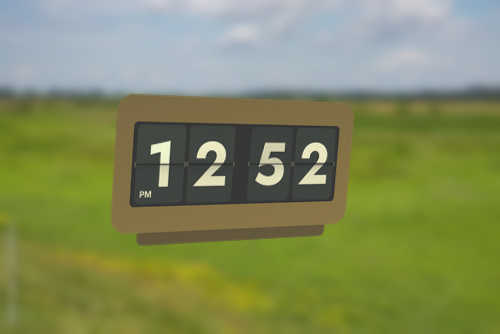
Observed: 12 h 52 min
